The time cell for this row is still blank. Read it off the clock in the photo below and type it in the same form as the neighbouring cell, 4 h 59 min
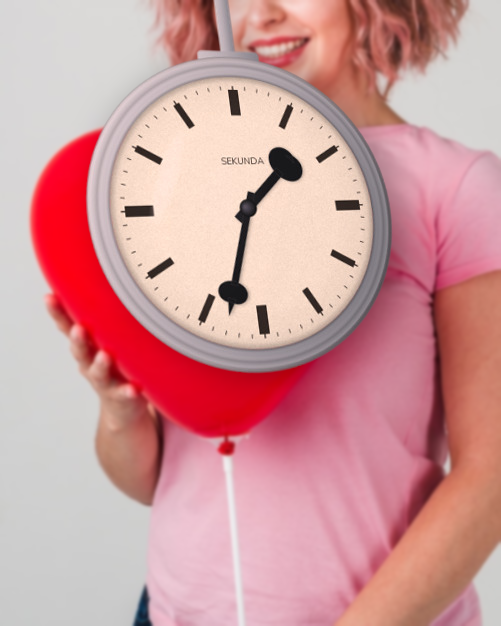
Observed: 1 h 33 min
